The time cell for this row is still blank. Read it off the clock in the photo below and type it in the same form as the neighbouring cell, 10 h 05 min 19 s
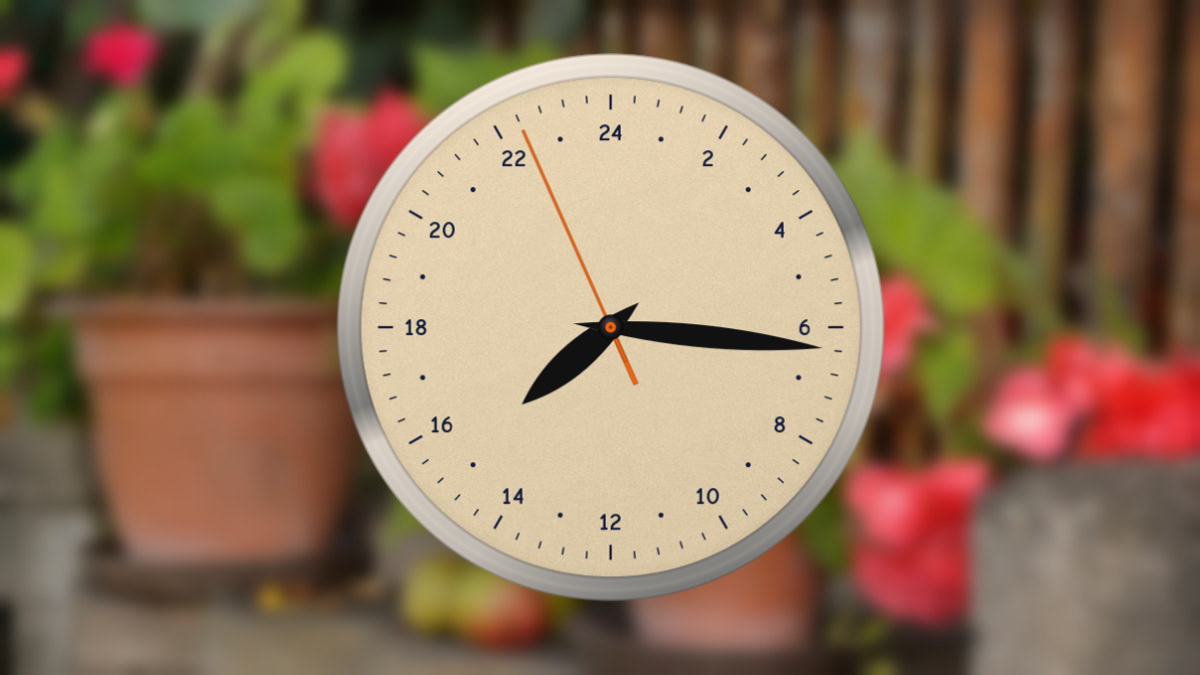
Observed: 15 h 15 min 56 s
